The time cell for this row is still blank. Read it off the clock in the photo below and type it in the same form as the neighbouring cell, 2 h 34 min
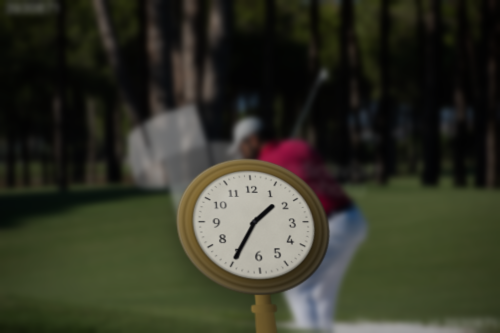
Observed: 1 h 35 min
